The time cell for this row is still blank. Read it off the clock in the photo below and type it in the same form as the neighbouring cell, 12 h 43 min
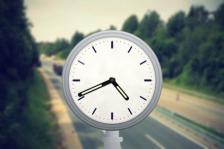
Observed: 4 h 41 min
